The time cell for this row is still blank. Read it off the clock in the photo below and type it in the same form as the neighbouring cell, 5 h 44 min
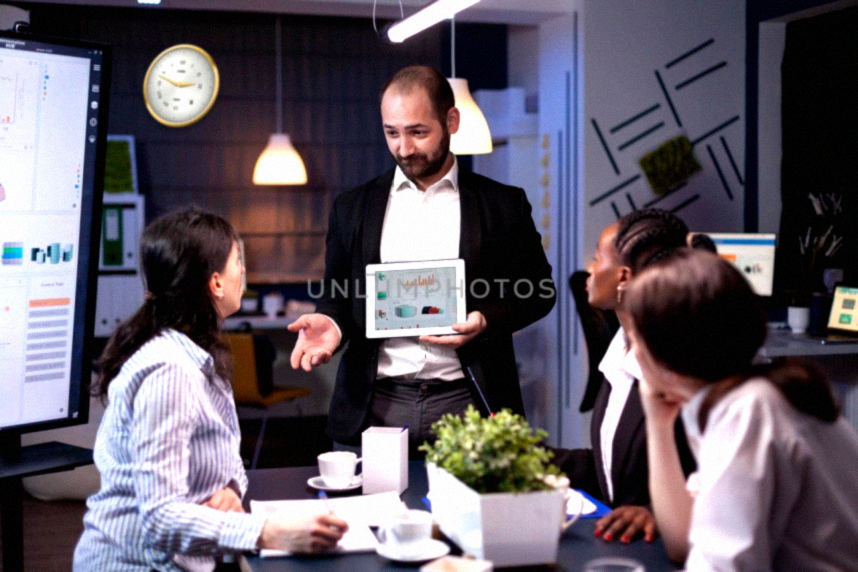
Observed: 2 h 48 min
